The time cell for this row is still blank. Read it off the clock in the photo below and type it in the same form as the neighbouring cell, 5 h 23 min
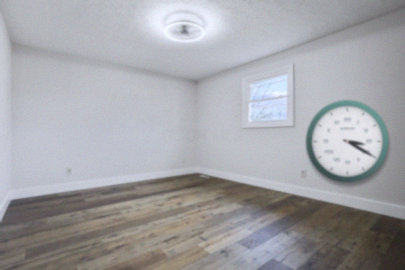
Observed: 3 h 20 min
